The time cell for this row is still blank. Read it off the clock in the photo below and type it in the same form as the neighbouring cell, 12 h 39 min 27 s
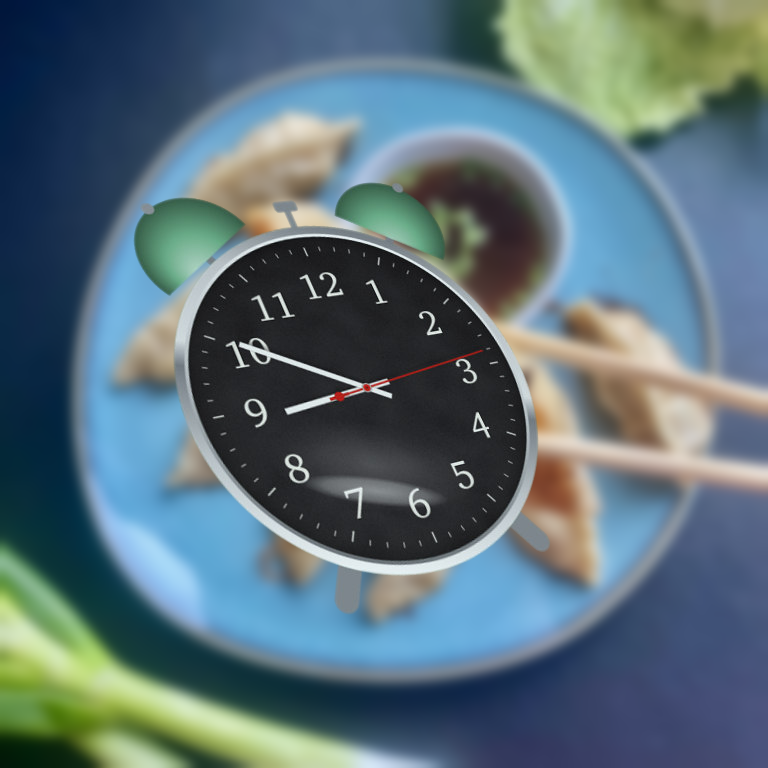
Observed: 8 h 50 min 14 s
